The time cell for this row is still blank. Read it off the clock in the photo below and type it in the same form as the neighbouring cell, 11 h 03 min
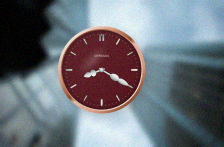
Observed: 8 h 20 min
